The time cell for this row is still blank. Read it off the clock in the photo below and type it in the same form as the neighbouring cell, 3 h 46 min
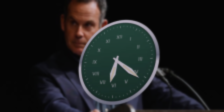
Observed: 6 h 21 min
